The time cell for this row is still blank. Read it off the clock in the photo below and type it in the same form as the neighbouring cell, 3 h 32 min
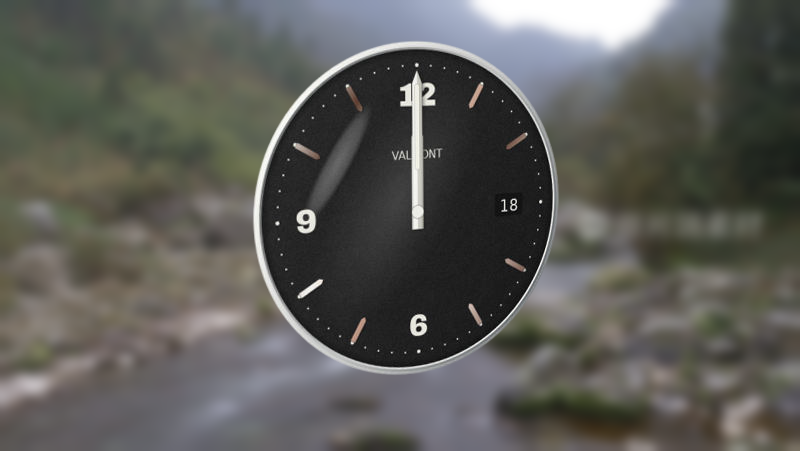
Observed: 12 h 00 min
